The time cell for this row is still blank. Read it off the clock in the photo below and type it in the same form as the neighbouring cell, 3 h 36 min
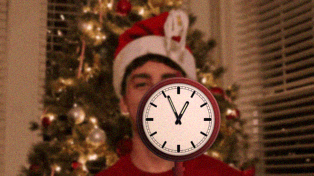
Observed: 12 h 56 min
